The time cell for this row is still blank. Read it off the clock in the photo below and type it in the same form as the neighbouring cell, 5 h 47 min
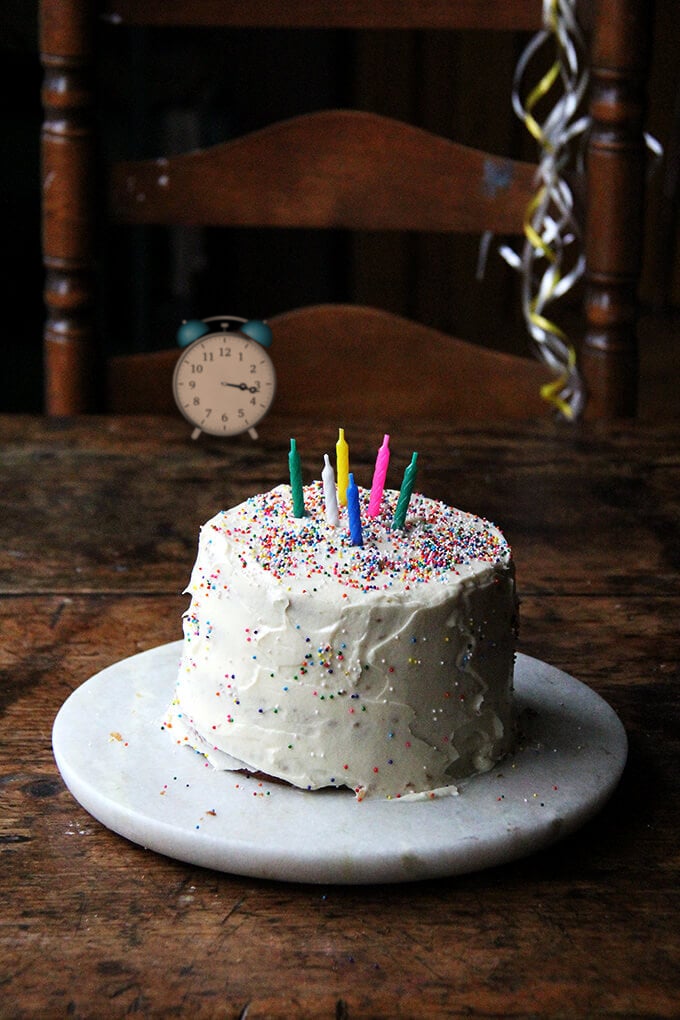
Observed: 3 h 17 min
